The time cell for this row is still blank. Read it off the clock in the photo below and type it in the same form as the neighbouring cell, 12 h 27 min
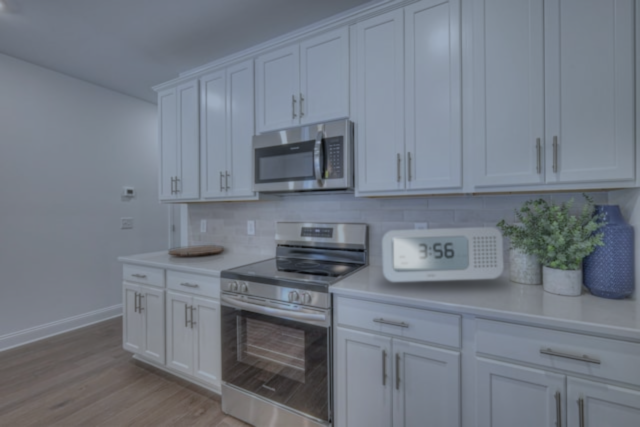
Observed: 3 h 56 min
